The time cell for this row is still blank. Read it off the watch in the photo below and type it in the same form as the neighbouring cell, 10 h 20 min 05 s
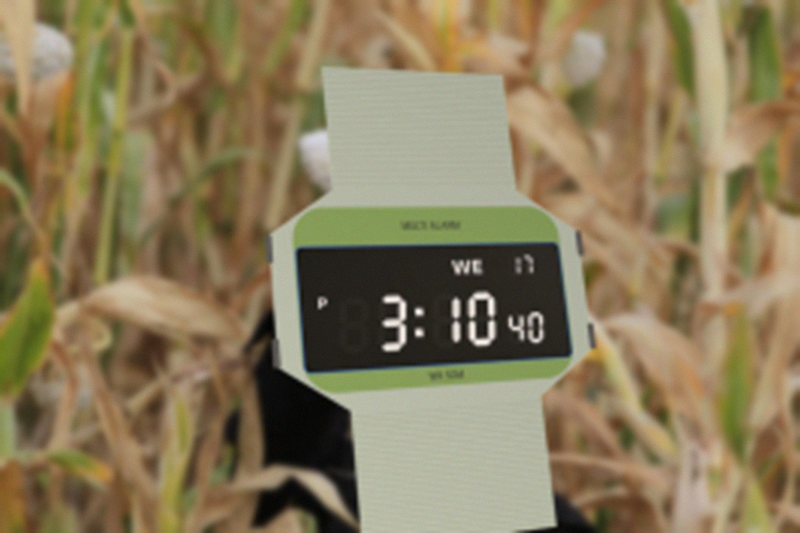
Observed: 3 h 10 min 40 s
